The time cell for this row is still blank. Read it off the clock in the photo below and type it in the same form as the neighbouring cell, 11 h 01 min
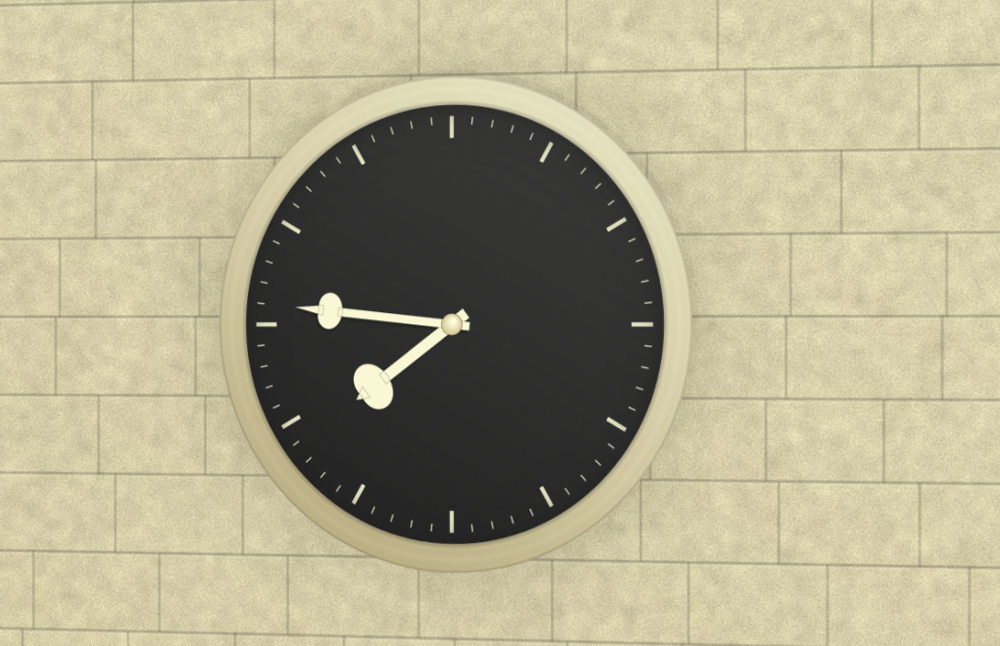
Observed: 7 h 46 min
